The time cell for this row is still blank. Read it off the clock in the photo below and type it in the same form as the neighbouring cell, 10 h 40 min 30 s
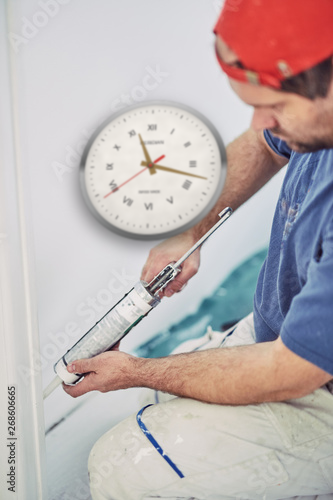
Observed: 11 h 17 min 39 s
